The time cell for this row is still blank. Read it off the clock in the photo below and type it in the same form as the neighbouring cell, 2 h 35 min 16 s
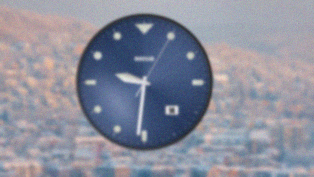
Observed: 9 h 31 min 05 s
